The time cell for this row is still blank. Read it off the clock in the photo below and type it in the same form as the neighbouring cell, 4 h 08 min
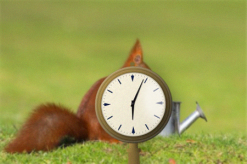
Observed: 6 h 04 min
